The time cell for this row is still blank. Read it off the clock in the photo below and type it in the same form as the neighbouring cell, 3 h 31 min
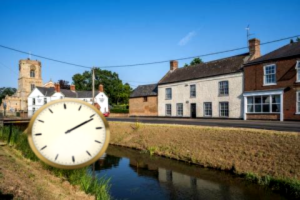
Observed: 2 h 11 min
